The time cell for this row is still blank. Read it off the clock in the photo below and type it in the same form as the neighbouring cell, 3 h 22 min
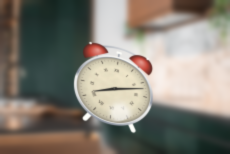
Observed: 8 h 12 min
